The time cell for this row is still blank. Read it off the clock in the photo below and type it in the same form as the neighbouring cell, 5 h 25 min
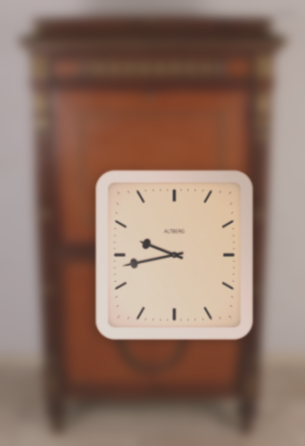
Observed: 9 h 43 min
